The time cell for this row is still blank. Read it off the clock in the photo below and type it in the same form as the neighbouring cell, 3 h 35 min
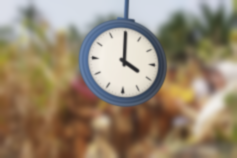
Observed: 4 h 00 min
